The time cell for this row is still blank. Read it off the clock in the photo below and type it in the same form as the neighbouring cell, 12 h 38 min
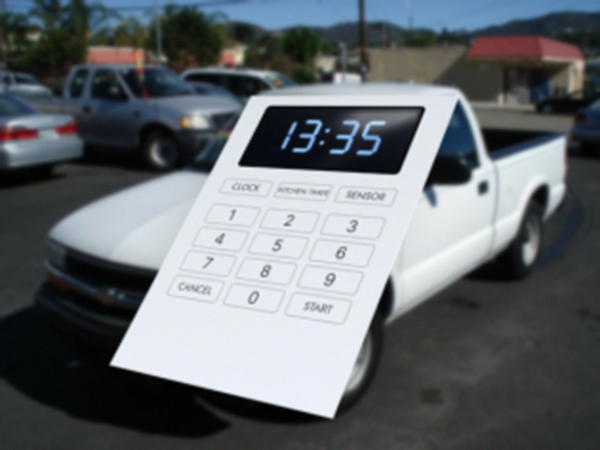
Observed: 13 h 35 min
